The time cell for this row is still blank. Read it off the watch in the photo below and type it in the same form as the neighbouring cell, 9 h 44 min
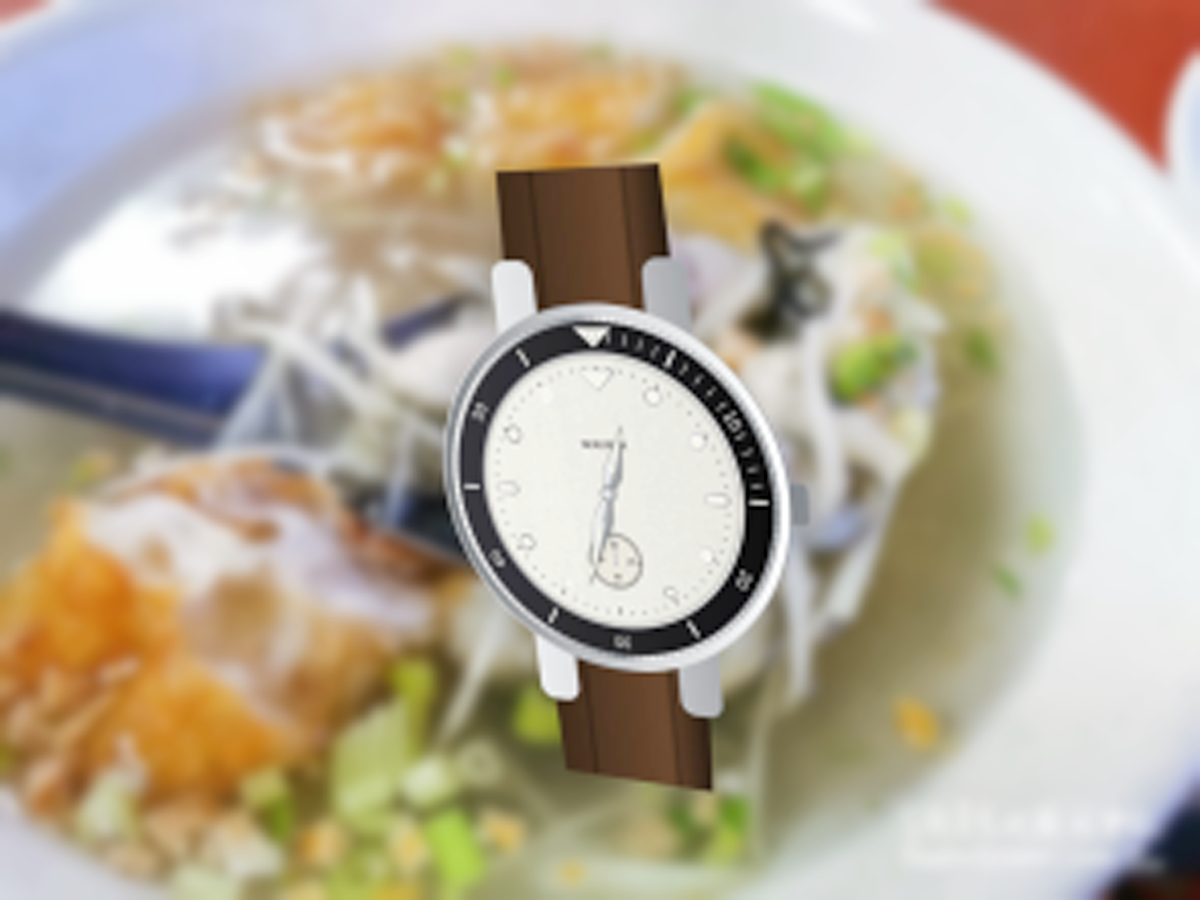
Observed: 12 h 33 min
